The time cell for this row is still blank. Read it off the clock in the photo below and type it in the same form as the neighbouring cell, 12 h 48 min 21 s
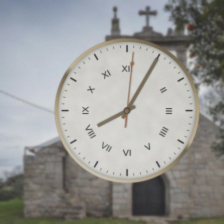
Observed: 8 h 05 min 01 s
